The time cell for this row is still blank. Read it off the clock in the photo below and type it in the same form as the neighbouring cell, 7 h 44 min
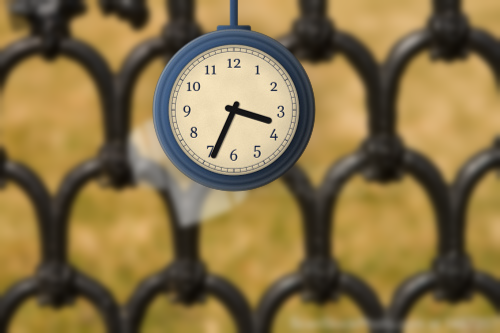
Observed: 3 h 34 min
